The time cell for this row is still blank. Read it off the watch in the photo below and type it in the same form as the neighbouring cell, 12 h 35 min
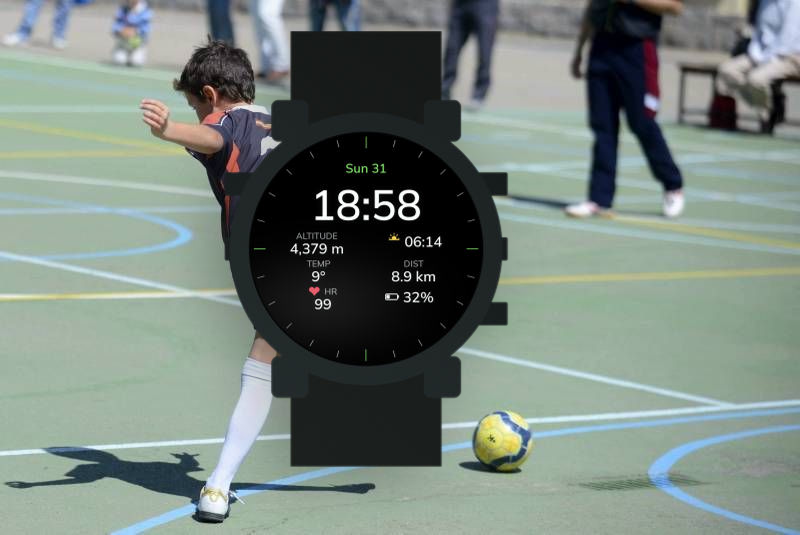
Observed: 18 h 58 min
